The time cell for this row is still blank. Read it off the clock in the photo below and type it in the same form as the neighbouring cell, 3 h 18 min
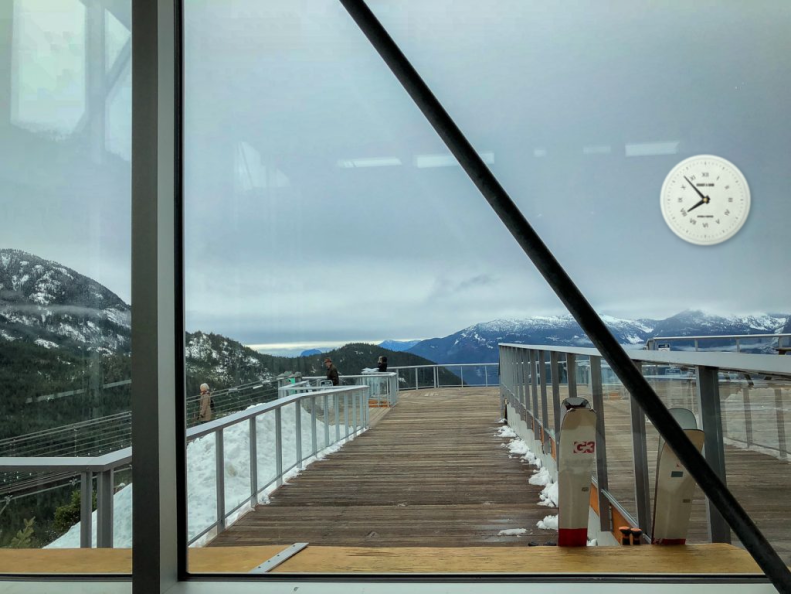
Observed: 7 h 53 min
